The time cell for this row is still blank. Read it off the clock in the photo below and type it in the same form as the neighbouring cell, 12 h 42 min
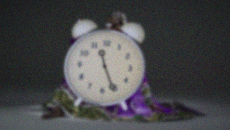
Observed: 11 h 26 min
